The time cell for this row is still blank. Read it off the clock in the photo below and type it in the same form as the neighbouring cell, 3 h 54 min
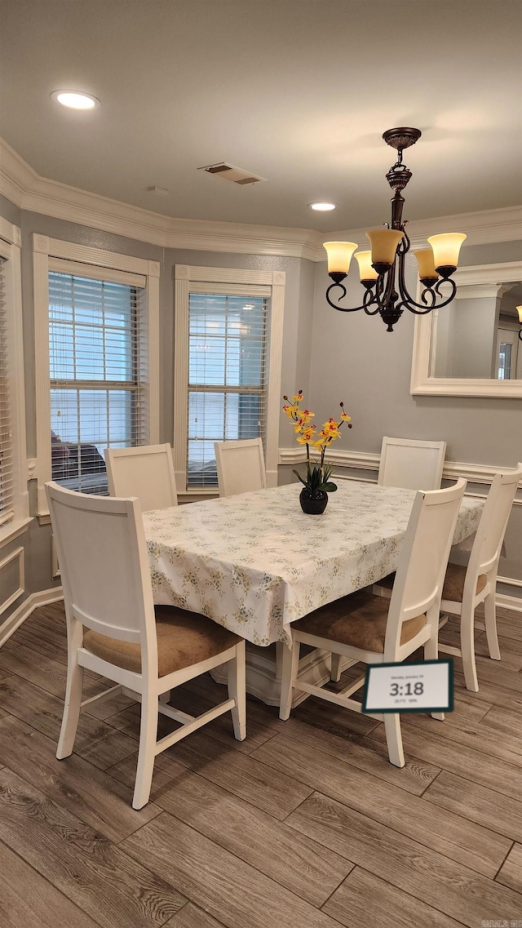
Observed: 3 h 18 min
